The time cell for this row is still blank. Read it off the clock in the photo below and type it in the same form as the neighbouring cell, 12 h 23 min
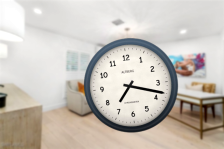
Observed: 7 h 18 min
